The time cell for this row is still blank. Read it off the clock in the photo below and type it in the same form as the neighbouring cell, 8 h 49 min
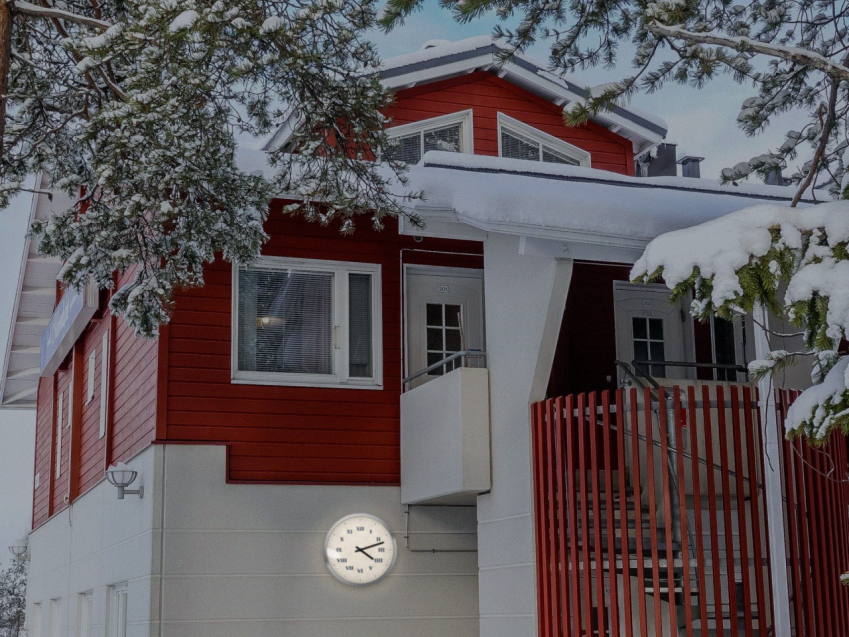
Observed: 4 h 12 min
